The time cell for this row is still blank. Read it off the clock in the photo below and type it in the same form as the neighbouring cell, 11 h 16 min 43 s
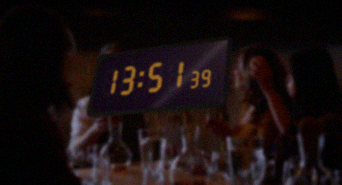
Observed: 13 h 51 min 39 s
